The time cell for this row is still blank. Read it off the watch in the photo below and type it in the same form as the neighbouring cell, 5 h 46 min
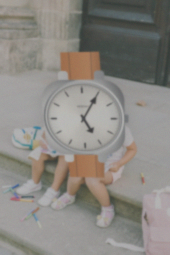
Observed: 5 h 05 min
